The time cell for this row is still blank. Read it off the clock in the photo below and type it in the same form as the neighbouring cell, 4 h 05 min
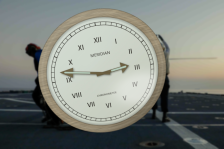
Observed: 2 h 47 min
